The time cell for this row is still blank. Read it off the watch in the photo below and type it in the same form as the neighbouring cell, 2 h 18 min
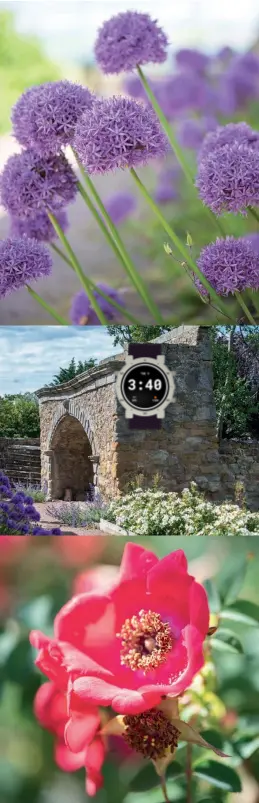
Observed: 3 h 40 min
